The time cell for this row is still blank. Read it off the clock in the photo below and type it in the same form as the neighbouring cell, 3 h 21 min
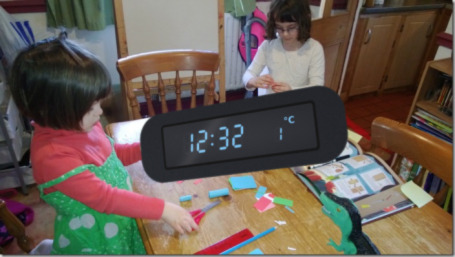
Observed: 12 h 32 min
